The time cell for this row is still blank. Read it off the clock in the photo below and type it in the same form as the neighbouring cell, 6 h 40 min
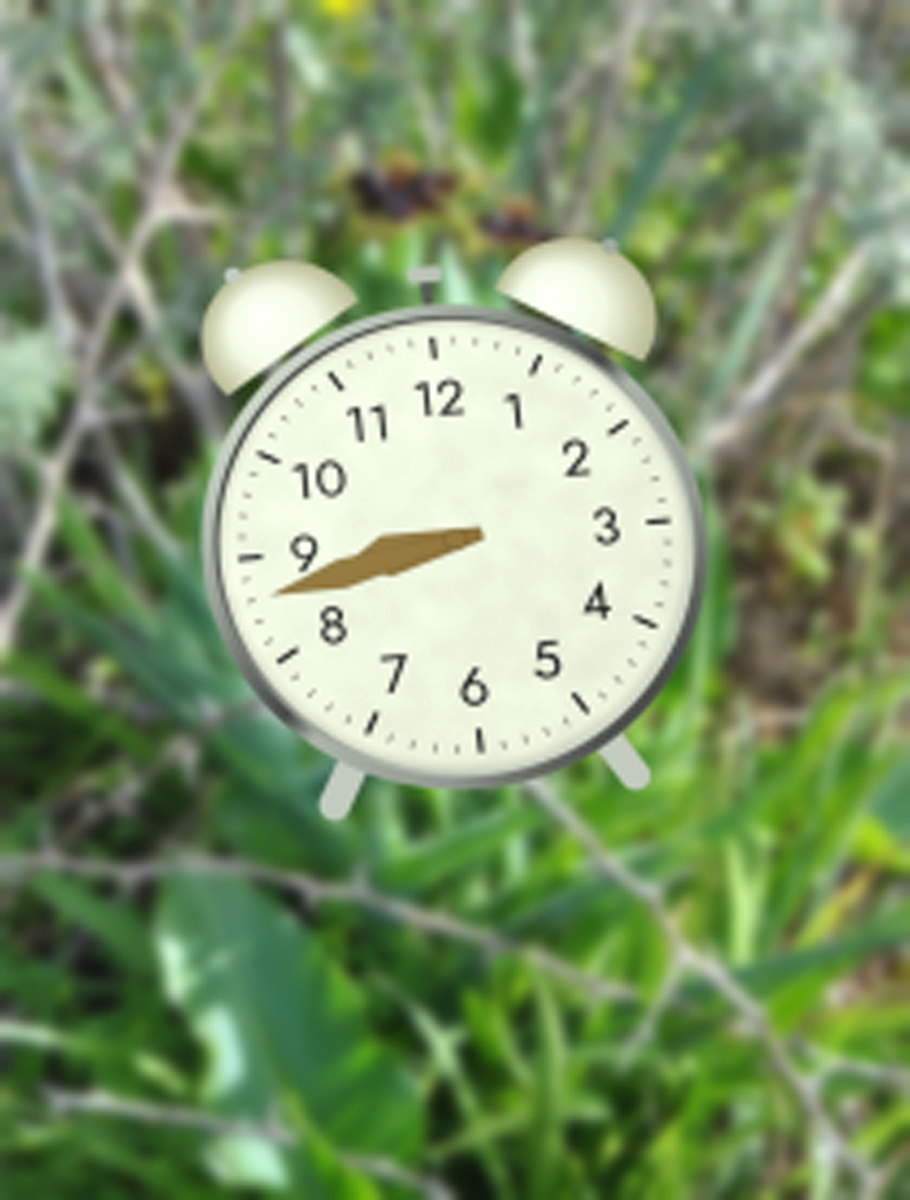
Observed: 8 h 43 min
